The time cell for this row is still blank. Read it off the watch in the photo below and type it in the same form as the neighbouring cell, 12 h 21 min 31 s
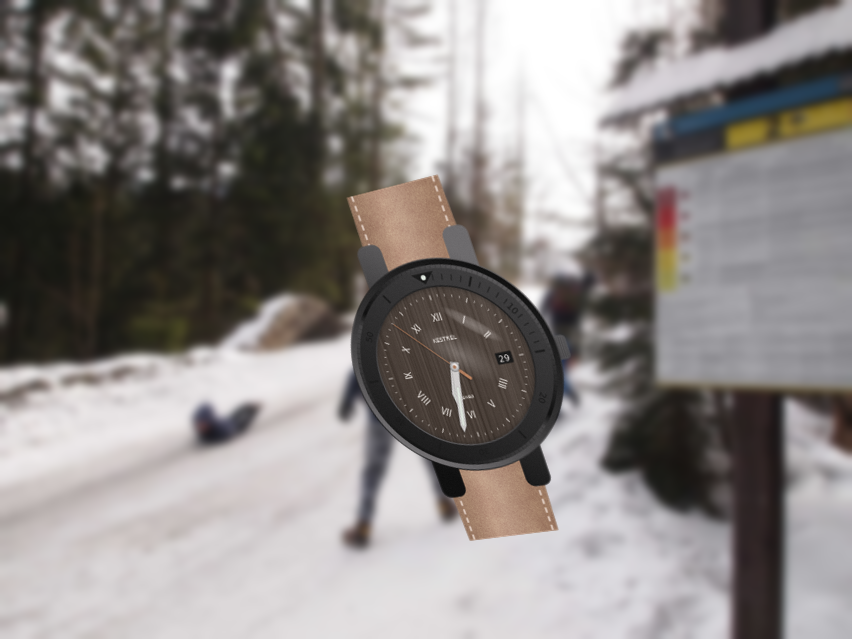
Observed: 6 h 31 min 53 s
